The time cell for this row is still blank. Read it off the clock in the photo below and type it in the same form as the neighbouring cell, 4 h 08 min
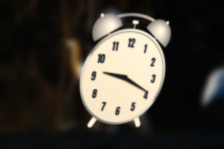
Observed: 9 h 19 min
